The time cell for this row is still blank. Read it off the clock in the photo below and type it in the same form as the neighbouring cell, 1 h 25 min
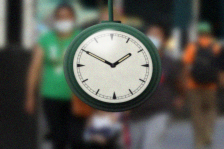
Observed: 1 h 50 min
